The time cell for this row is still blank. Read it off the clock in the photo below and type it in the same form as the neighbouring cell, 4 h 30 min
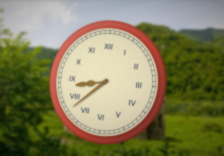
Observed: 8 h 38 min
